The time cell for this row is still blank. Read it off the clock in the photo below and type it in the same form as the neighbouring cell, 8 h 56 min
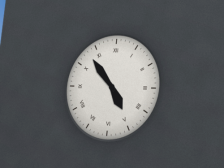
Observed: 4 h 53 min
